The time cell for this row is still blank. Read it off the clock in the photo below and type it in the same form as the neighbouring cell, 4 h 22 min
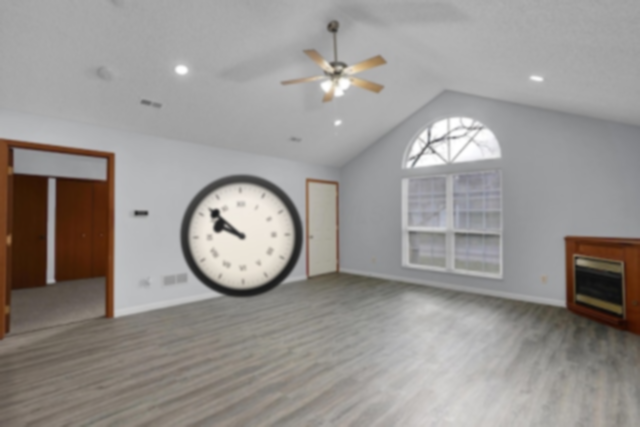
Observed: 9 h 52 min
